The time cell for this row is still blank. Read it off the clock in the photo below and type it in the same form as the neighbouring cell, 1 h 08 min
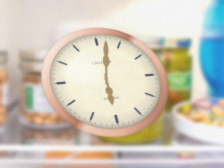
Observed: 6 h 02 min
